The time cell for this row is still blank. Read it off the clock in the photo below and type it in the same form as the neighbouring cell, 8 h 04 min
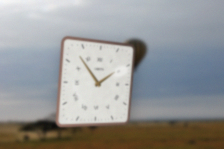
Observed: 1 h 53 min
